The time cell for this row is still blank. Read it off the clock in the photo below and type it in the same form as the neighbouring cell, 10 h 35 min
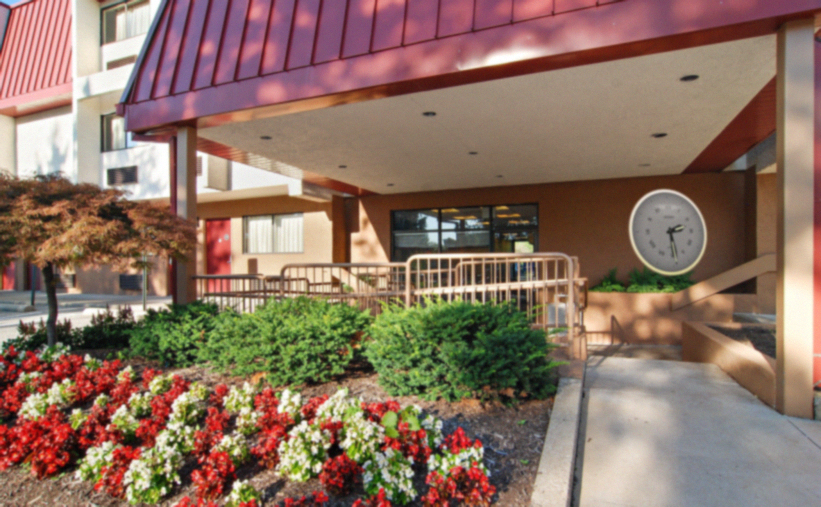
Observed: 2 h 29 min
